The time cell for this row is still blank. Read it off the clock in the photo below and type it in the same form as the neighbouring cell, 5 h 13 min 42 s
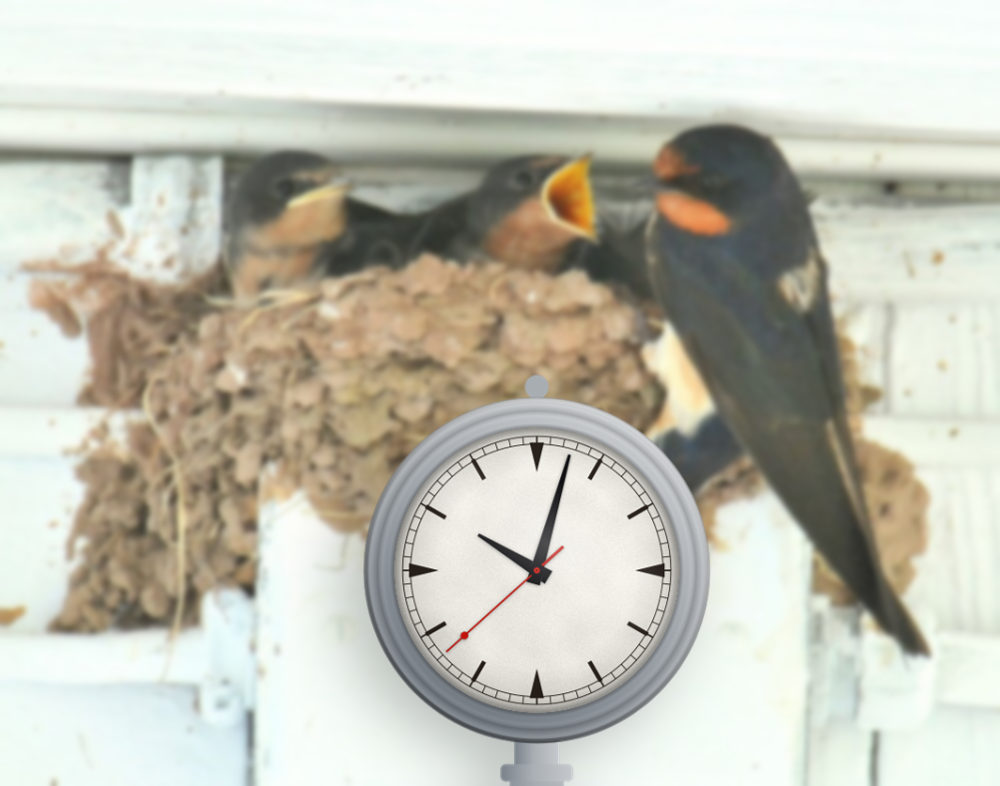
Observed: 10 h 02 min 38 s
